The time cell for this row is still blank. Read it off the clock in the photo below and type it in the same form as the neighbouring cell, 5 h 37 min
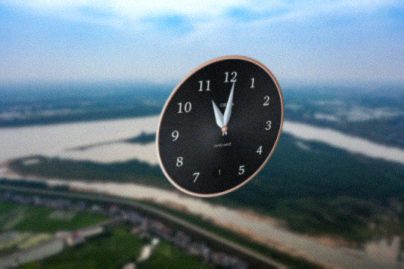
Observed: 11 h 01 min
